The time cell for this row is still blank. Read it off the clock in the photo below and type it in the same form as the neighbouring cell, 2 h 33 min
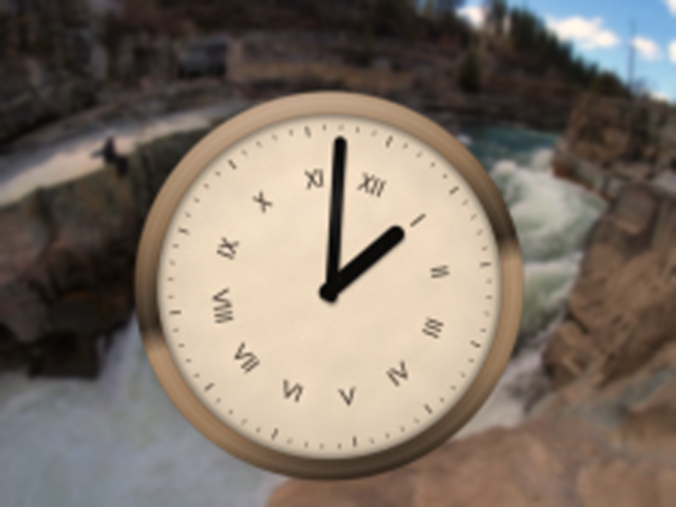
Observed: 12 h 57 min
